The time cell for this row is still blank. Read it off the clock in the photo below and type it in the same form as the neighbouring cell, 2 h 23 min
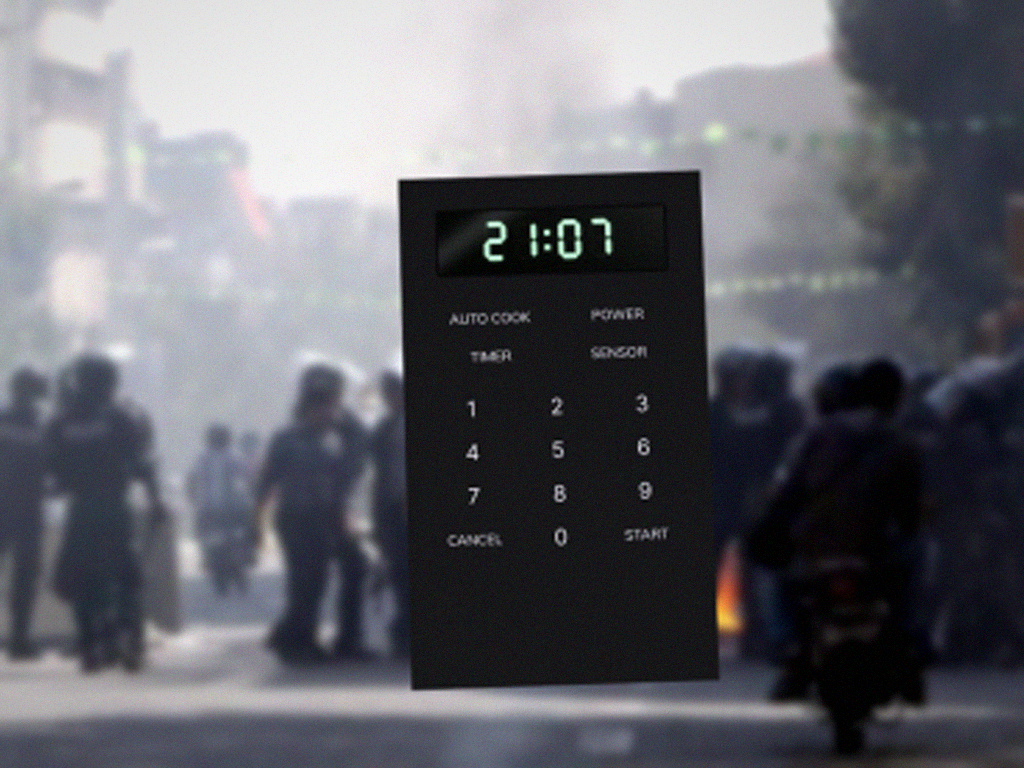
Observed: 21 h 07 min
